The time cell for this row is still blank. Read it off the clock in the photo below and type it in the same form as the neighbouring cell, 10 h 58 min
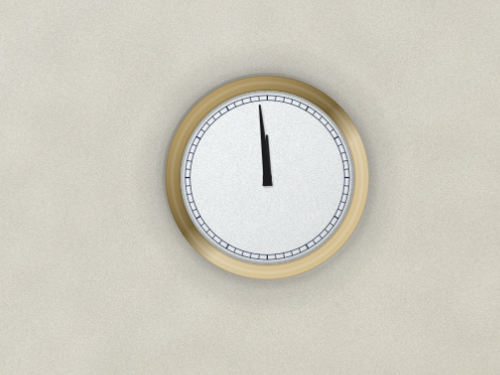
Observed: 11 h 59 min
